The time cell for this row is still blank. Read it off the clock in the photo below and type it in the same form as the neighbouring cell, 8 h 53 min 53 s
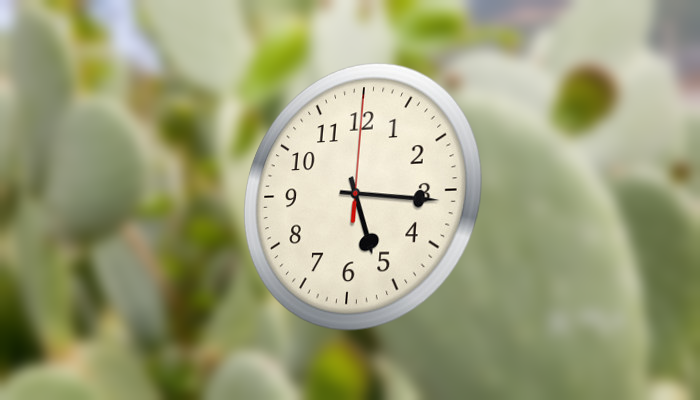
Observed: 5 h 16 min 00 s
